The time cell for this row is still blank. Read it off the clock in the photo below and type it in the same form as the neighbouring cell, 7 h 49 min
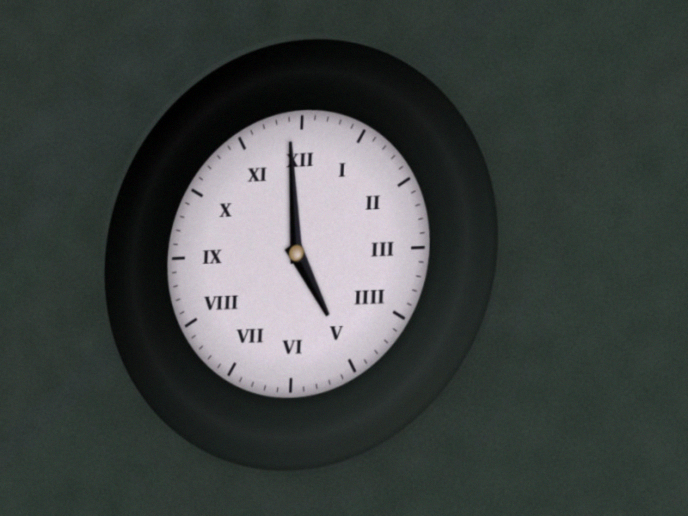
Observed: 4 h 59 min
